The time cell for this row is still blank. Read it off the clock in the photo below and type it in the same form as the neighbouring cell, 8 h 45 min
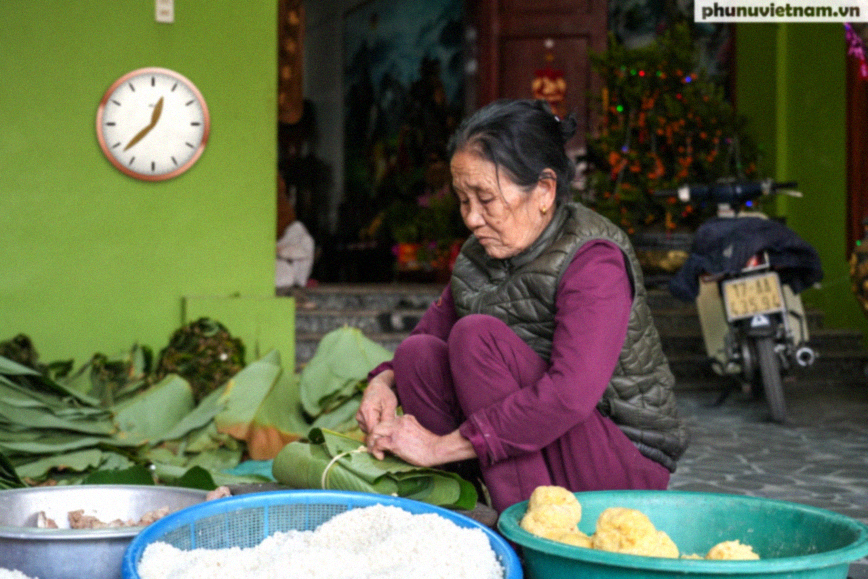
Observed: 12 h 38 min
